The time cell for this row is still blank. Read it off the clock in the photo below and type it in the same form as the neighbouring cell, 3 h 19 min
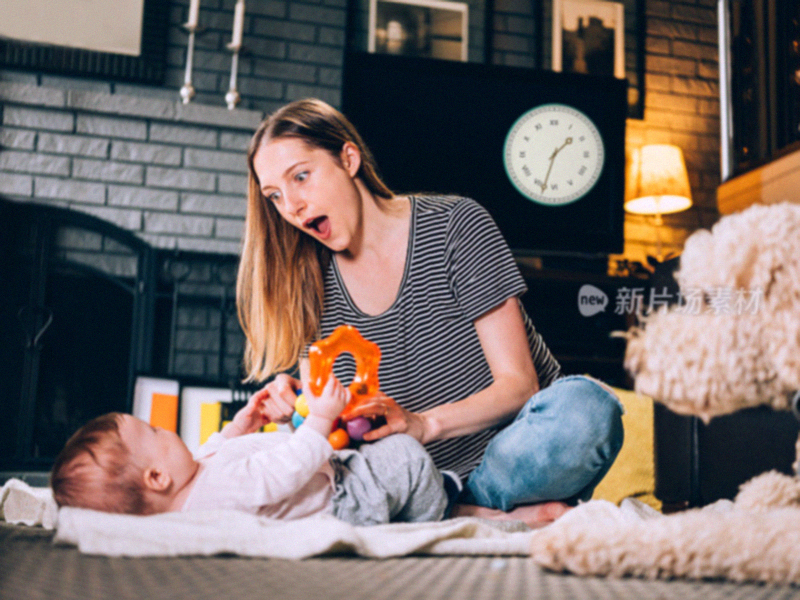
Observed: 1 h 33 min
